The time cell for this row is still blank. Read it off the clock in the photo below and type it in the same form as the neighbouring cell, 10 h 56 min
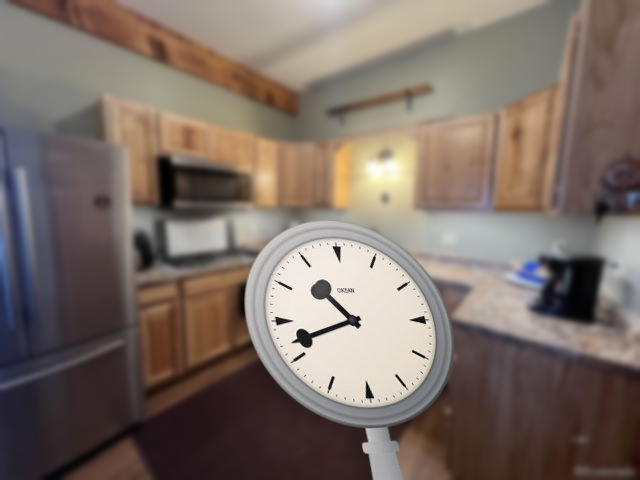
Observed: 10 h 42 min
